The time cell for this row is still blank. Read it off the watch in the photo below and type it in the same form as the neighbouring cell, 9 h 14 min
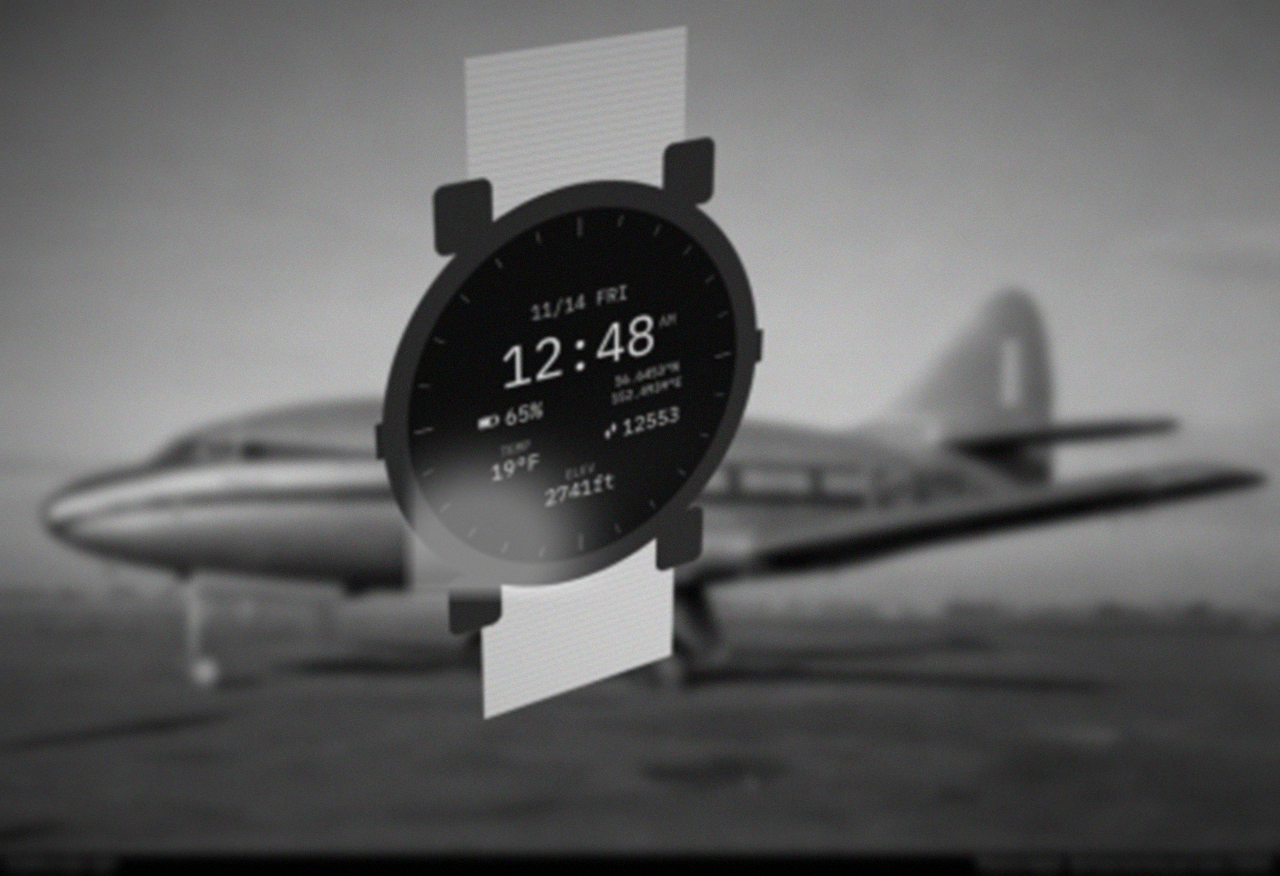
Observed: 12 h 48 min
